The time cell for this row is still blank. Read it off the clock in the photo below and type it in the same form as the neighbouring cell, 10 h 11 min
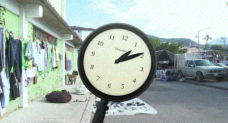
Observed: 1 h 09 min
